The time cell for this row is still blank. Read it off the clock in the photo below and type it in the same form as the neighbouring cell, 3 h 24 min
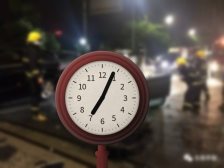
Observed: 7 h 04 min
